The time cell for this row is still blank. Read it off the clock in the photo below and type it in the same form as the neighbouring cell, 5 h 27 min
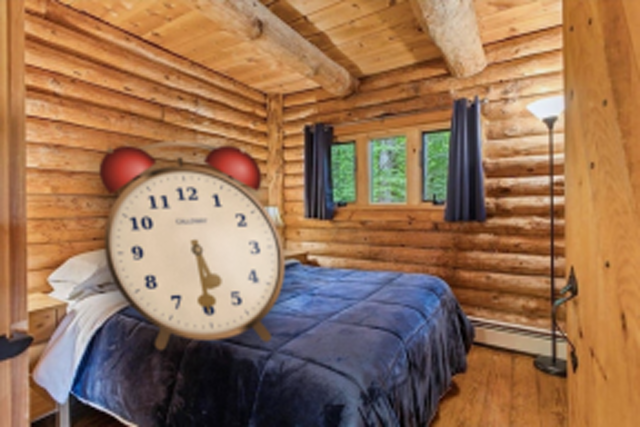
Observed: 5 h 30 min
